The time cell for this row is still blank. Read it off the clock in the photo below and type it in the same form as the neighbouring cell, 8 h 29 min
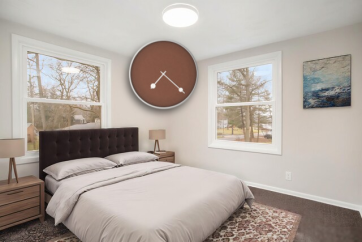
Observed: 7 h 22 min
